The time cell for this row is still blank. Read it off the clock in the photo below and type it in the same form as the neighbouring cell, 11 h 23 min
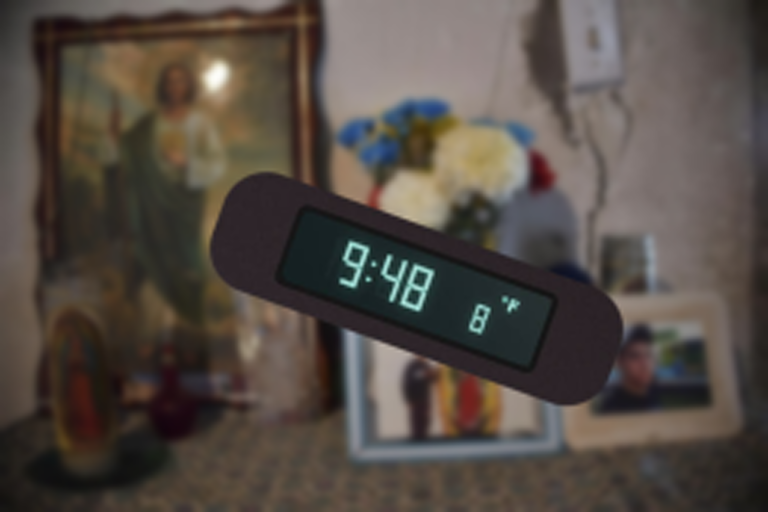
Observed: 9 h 48 min
